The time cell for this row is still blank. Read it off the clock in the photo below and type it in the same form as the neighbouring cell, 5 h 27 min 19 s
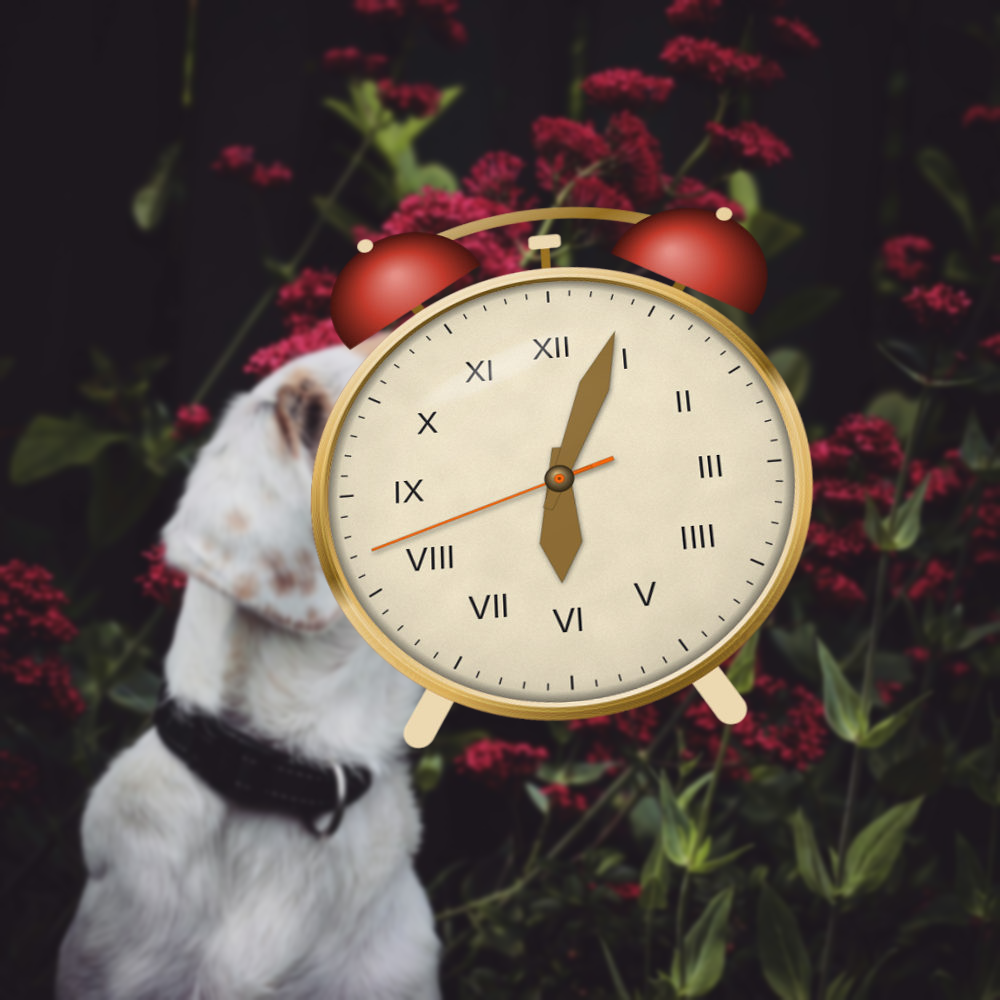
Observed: 6 h 03 min 42 s
